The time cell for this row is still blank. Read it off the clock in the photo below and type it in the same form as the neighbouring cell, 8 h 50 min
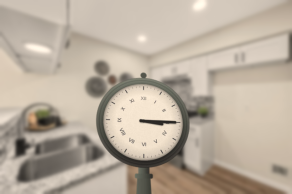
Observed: 3 h 15 min
